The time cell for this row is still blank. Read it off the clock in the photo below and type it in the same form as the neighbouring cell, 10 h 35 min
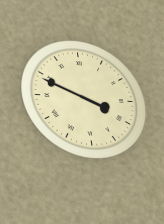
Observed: 3 h 49 min
